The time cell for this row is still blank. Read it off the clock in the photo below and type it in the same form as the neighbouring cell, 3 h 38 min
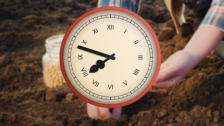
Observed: 7 h 48 min
